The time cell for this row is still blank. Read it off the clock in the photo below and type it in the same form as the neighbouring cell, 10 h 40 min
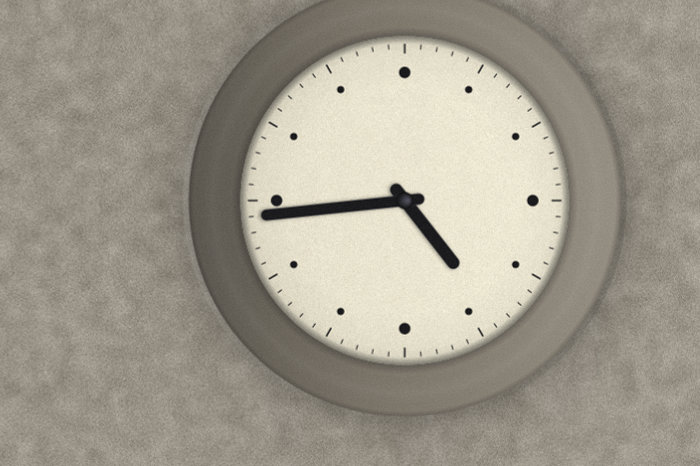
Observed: 4 h 44 min
